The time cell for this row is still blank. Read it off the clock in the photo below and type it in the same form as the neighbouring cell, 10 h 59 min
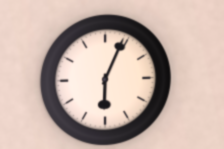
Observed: 6 h 04 min
